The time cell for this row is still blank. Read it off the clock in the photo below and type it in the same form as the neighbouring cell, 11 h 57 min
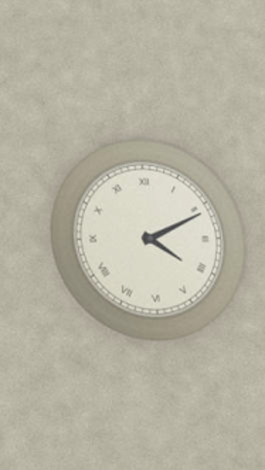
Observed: 4 h 11 min
